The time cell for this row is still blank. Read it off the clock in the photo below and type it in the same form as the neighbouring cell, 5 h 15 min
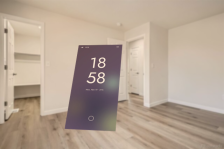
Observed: 18 h 58 min
